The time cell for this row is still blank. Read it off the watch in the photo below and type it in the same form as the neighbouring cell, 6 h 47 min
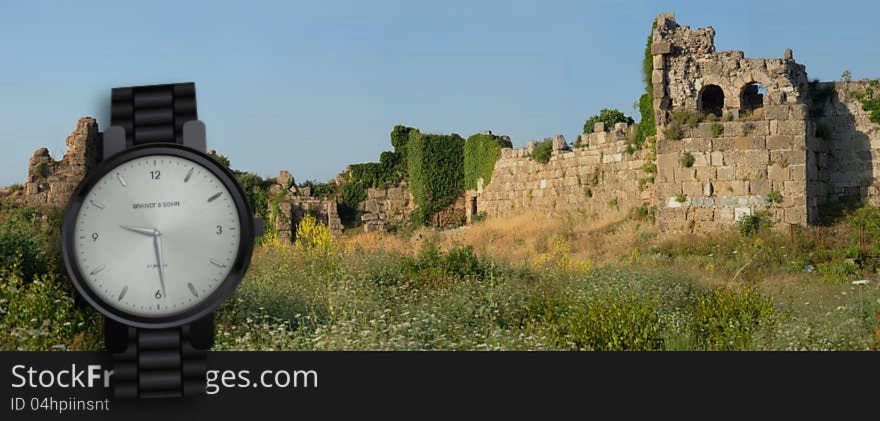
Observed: 9 h 29 min
